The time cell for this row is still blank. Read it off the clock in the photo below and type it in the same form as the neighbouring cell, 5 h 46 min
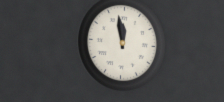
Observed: 11 h 58 min
